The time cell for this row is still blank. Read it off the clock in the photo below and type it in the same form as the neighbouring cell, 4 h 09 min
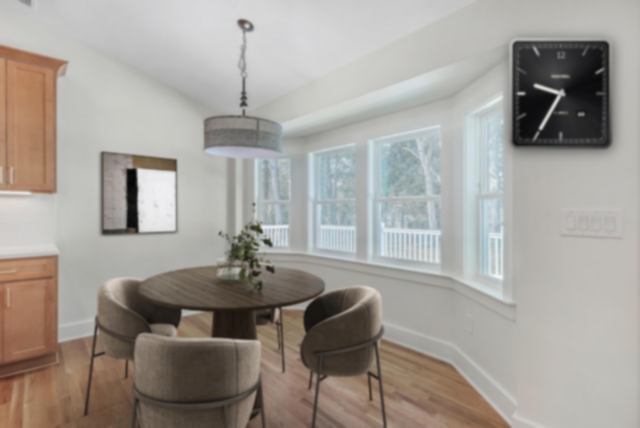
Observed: 9 h 35 min
